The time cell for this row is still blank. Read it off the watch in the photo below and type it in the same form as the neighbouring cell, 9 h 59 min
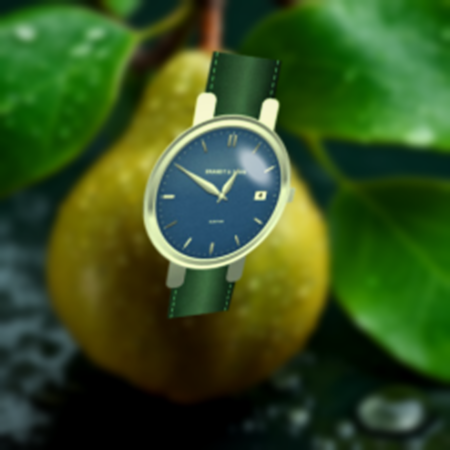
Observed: 12 h 50 min
